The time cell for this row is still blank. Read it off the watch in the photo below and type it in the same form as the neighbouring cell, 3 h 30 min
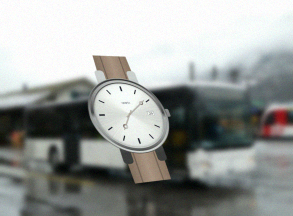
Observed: 7 h 09 min
